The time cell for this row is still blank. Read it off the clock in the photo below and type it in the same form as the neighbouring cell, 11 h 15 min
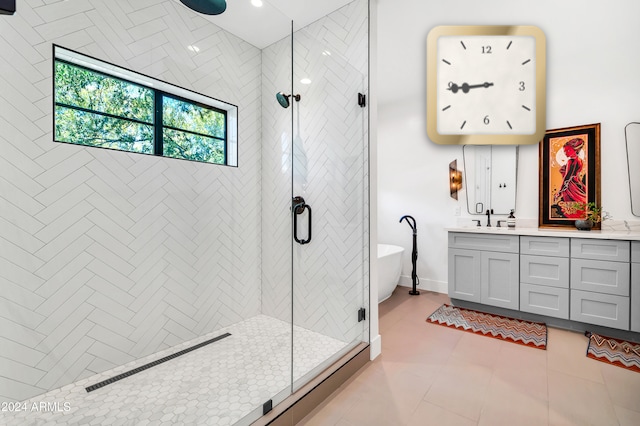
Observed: 8 h 44 min
